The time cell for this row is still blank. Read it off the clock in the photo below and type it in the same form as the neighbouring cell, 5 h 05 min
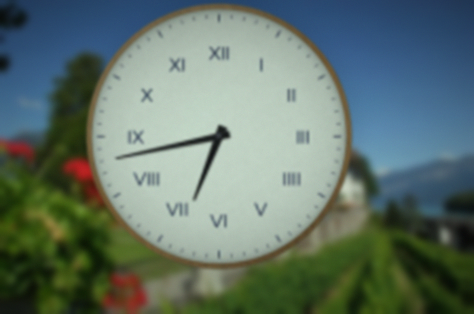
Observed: 6 h 43 min
